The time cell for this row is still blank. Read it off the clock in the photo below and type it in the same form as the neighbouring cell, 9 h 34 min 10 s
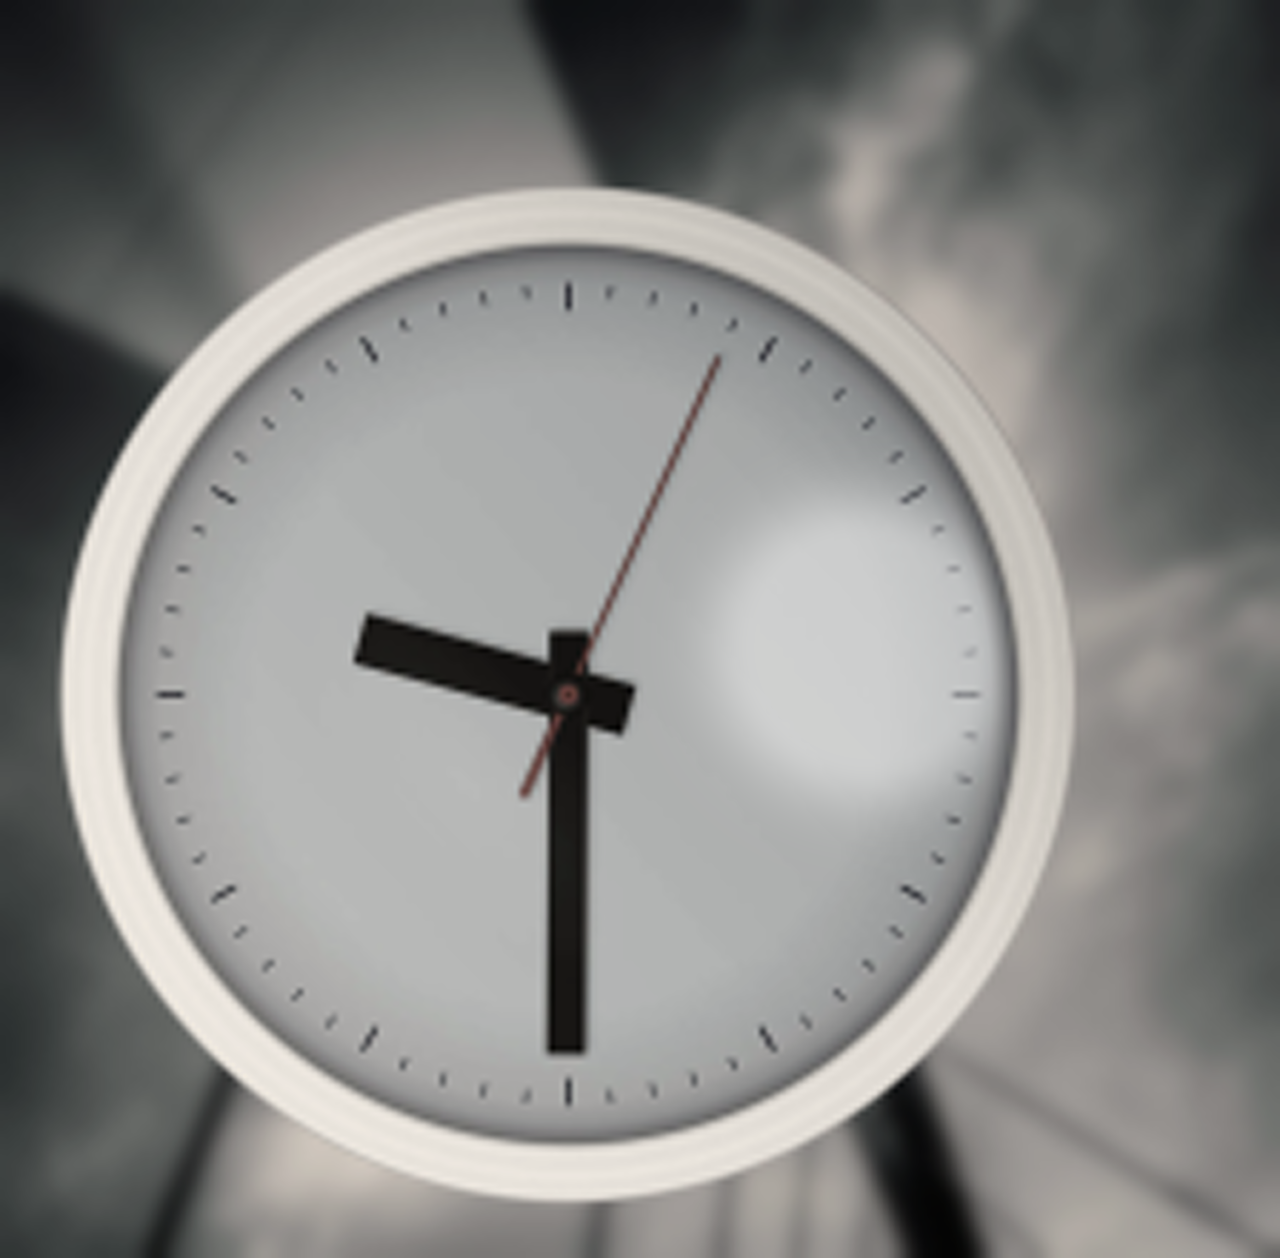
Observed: 9 h 30 min 04 s
